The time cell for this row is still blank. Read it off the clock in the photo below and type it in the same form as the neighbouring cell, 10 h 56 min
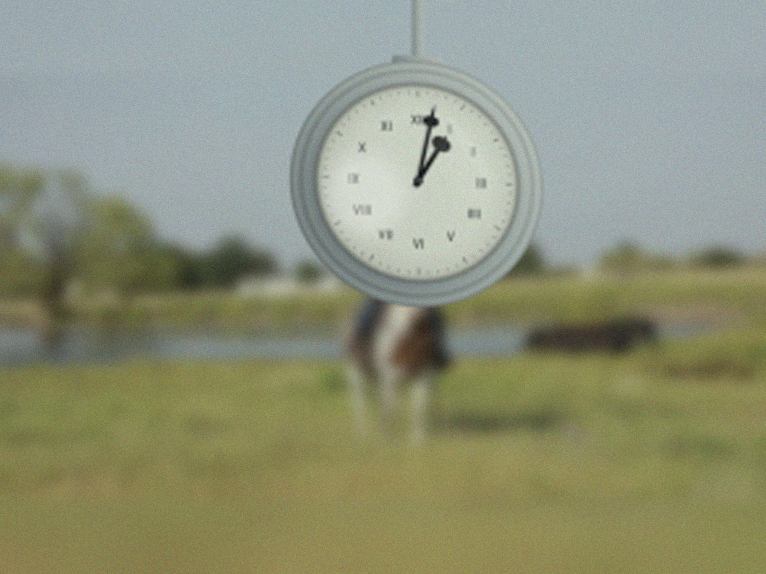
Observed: 1 h 02 min
